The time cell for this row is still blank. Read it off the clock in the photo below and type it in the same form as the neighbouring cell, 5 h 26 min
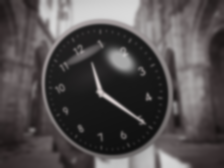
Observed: 12 h 25 min
